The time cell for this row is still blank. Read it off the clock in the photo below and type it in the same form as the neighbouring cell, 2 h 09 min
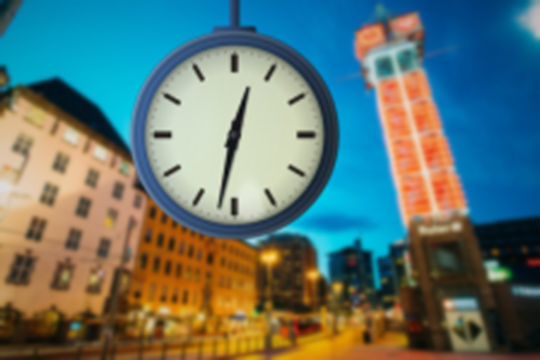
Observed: 12 h 32 min
